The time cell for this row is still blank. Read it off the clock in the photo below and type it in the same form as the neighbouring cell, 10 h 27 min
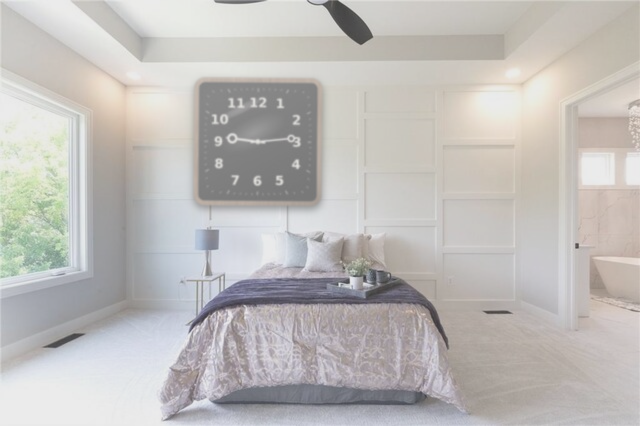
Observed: 9 h 14 min
